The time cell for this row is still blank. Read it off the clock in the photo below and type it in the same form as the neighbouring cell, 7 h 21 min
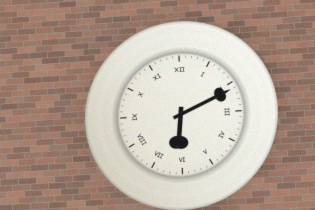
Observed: 6 h 11 min
